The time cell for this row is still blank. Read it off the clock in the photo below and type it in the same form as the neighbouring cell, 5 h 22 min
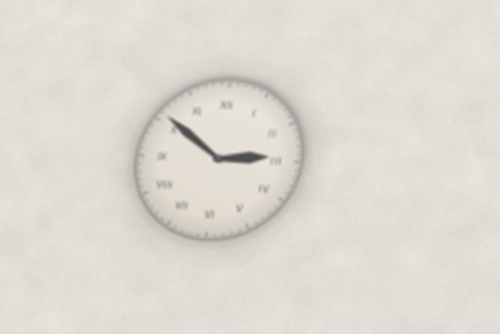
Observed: 2 h 51 min
